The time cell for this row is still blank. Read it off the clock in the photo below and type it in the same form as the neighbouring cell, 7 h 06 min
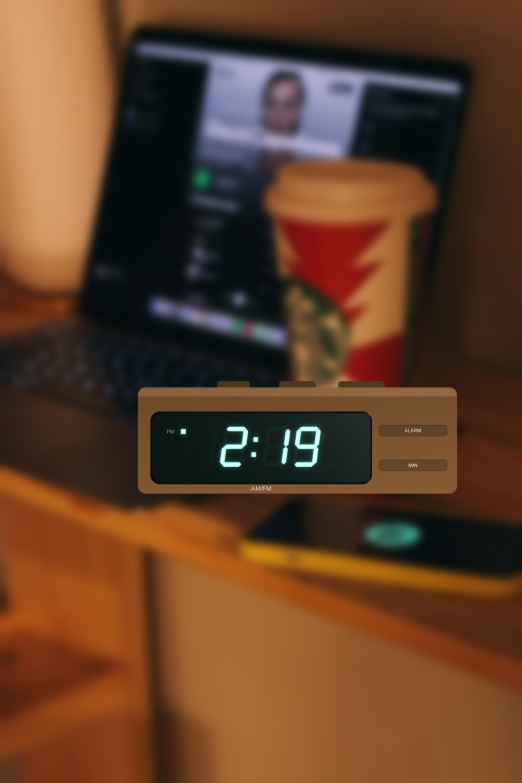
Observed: 2 h 19 min
